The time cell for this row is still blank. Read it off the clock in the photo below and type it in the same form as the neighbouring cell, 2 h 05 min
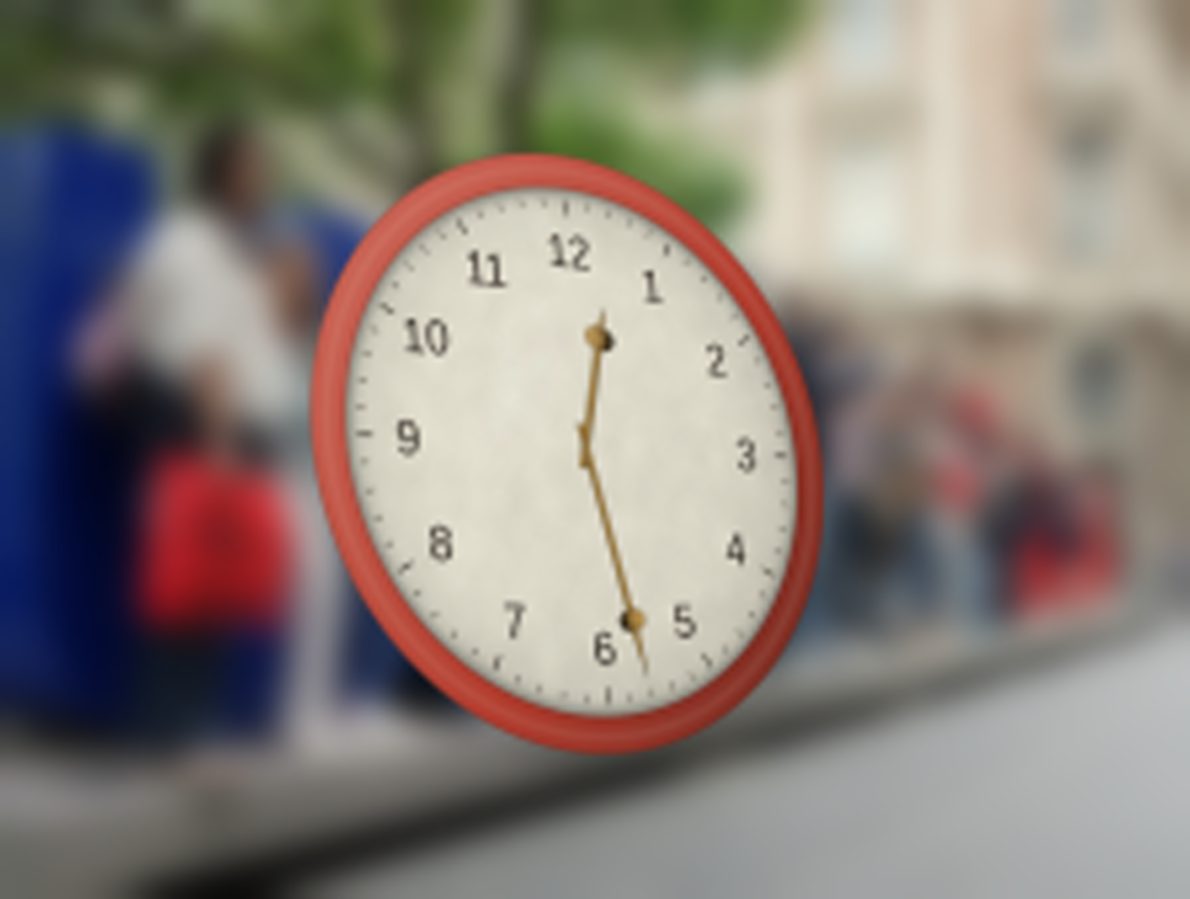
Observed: 12 h 28 min
